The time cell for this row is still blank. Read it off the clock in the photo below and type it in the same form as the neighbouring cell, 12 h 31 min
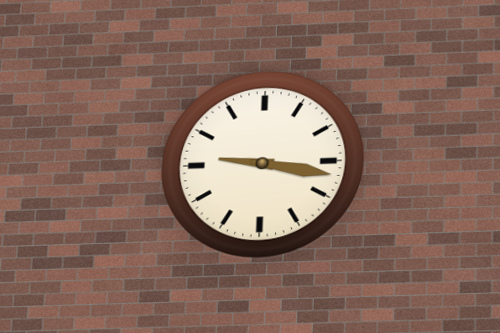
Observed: 9 h 17 min
